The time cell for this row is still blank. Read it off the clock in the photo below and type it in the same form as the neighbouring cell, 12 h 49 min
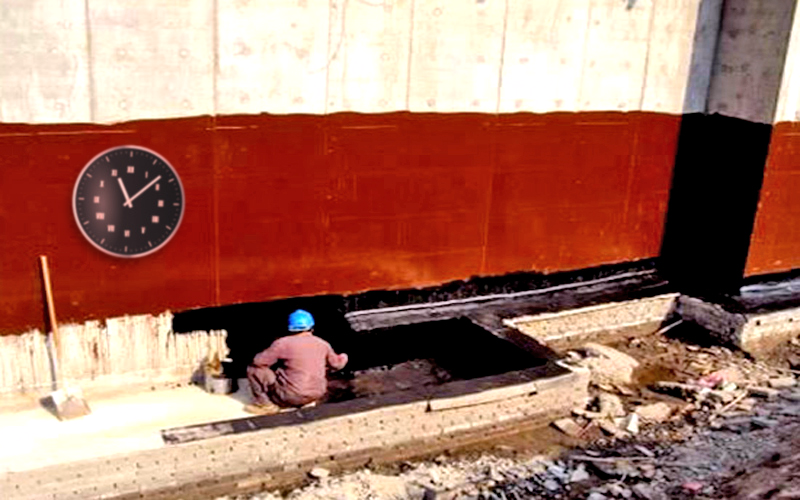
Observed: 11 h 08 min
